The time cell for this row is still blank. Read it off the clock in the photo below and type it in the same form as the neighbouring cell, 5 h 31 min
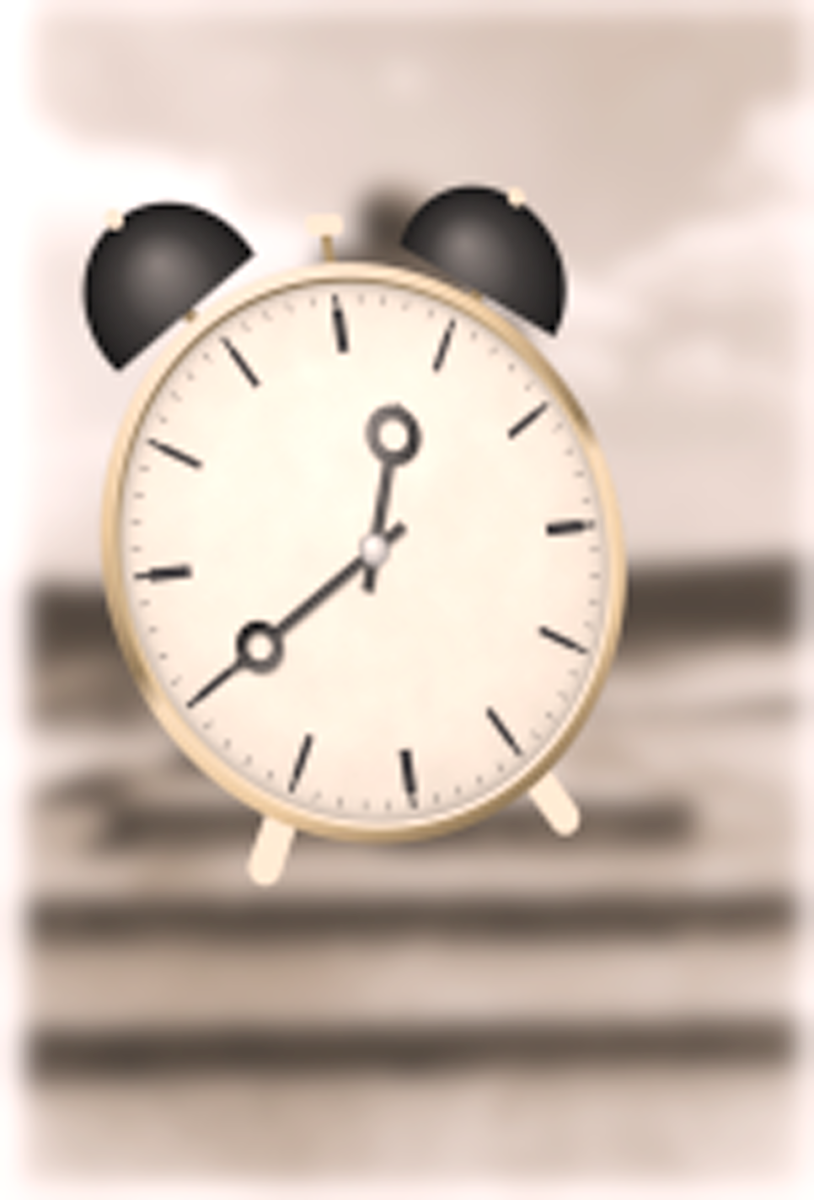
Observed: 12 h 40 min
